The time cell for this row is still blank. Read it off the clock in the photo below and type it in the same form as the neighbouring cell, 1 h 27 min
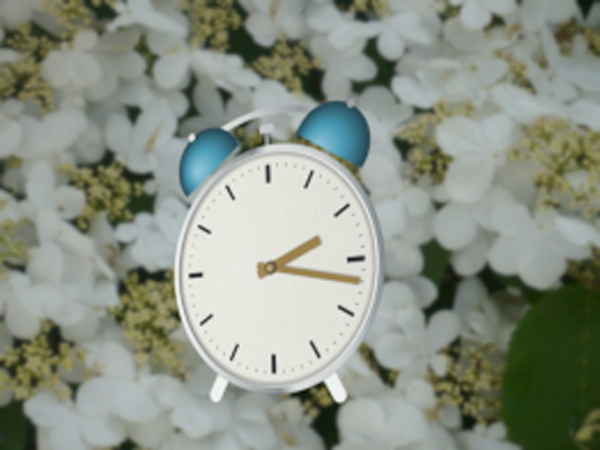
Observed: 2 h 17 min
